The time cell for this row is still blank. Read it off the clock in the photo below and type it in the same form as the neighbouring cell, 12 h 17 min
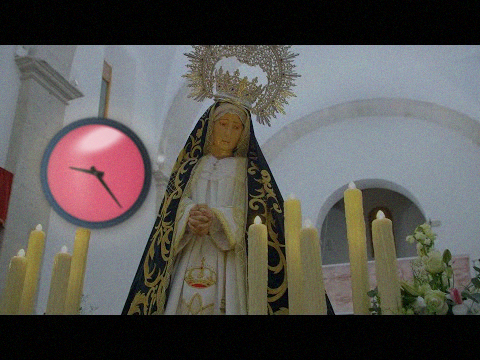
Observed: 9 h 24 min
